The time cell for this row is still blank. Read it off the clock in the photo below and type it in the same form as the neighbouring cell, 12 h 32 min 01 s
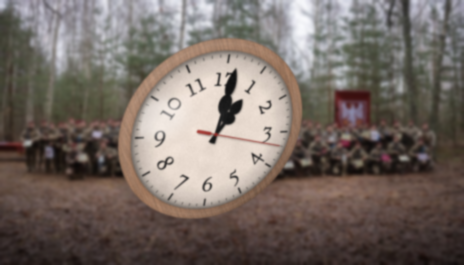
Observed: 1 h 01 min 17 s
